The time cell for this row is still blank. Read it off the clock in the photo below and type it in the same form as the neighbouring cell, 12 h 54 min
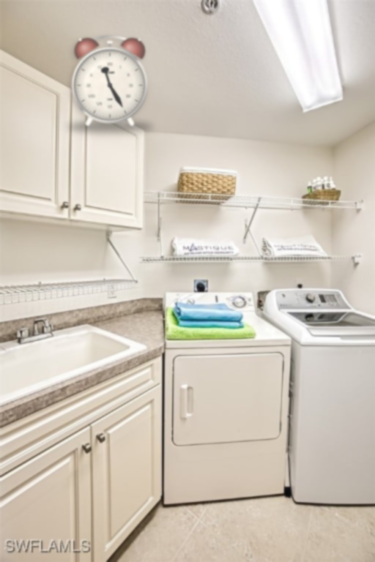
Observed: 11 h 25 min
